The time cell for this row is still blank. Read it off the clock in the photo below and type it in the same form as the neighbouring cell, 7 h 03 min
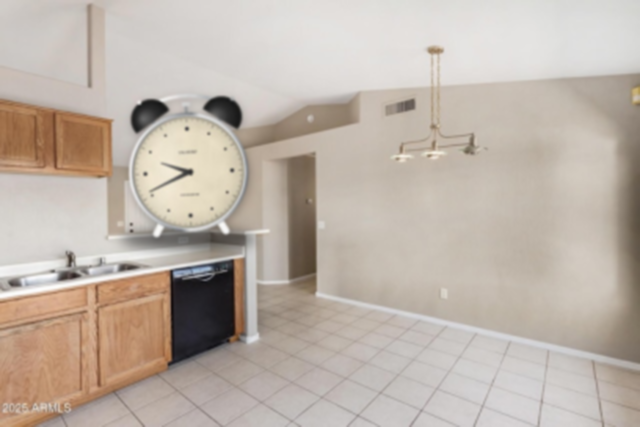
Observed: 9 h 41 min
